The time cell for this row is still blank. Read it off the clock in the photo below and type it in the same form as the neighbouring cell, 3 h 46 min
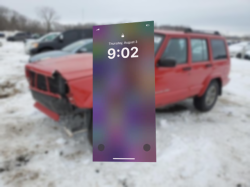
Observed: 9 h 02 min
